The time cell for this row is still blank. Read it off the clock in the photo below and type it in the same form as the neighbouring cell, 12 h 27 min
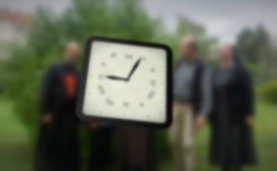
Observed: 9 h 04 min
